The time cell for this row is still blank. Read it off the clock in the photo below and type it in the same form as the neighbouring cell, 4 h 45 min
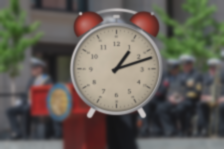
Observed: 1 h 12 min
